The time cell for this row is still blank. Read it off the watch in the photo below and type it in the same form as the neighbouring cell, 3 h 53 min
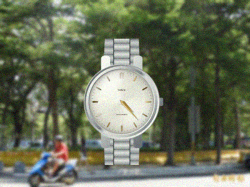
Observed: 4 h 23 min
